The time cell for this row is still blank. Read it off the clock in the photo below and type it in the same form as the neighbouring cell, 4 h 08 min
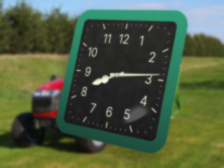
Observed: 8 h 14 min
